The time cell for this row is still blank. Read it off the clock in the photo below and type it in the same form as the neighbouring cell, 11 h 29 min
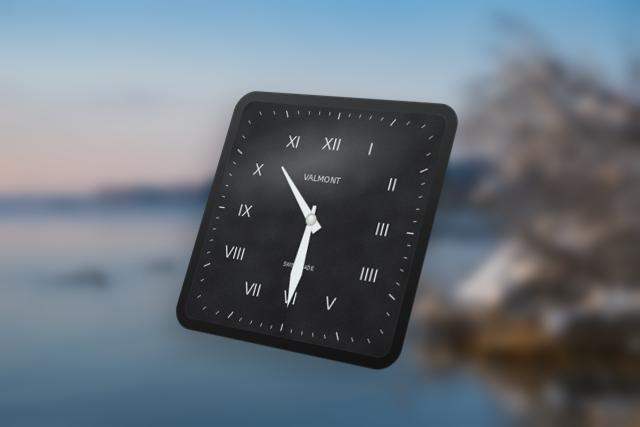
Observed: 10 h 30 min
